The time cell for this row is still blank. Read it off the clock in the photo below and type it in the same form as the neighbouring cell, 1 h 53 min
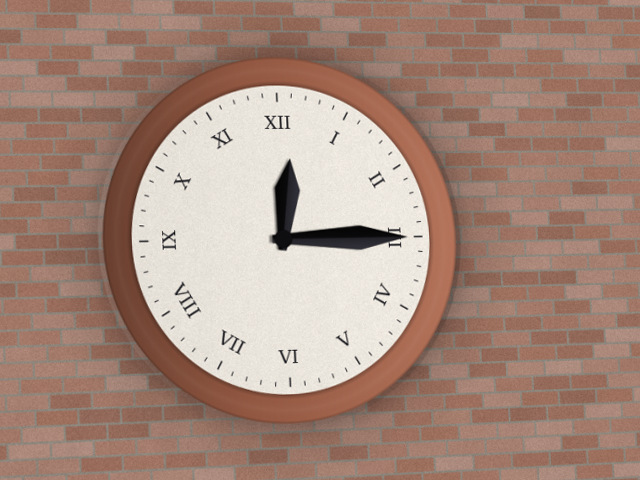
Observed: 12 h 15 min
